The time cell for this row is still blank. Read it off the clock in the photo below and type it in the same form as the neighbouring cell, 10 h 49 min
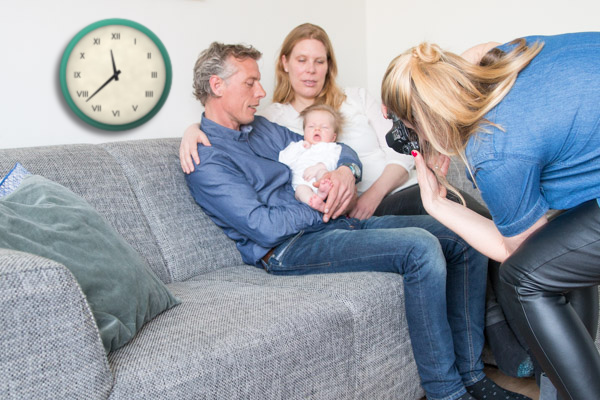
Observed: 11 h 38 min
